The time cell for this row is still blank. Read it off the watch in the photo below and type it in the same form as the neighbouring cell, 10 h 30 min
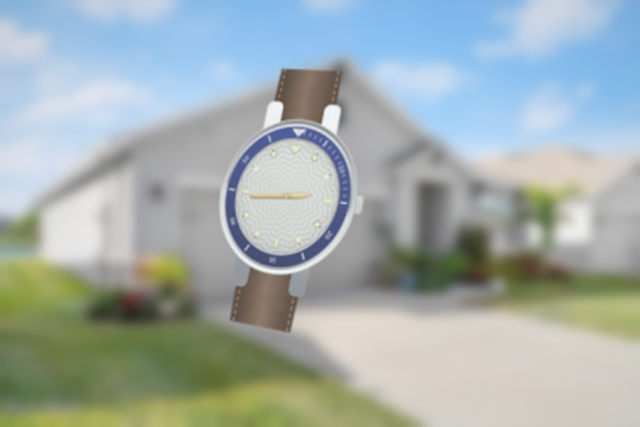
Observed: 2 h 44 min
